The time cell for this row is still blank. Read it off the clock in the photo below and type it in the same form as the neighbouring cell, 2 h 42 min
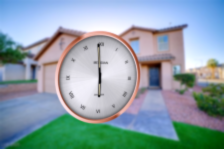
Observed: 5 h 59 min
